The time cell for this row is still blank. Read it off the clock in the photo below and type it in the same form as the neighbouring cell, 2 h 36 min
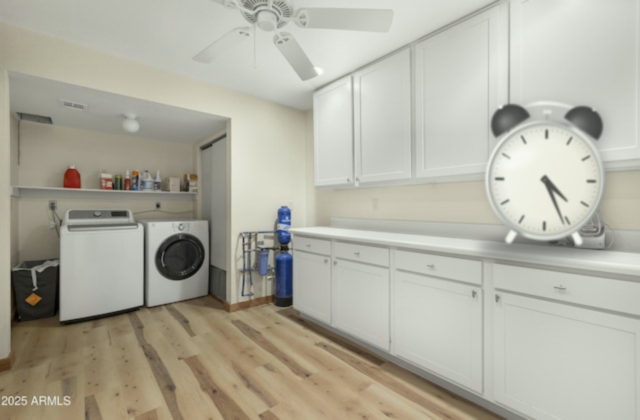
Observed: 4 h 26 min
